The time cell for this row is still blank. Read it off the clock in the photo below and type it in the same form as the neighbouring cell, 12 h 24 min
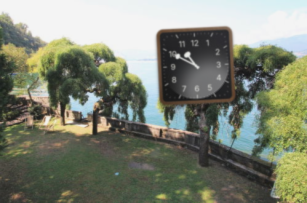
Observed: 10 h 50 min
